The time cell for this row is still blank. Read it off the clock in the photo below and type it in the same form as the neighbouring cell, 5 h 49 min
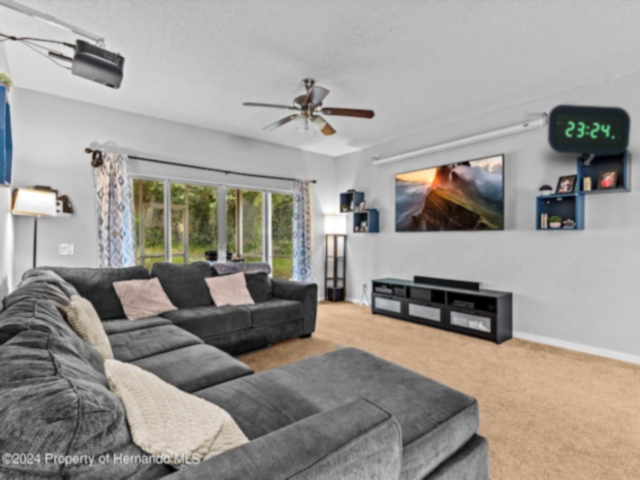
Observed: 23 h 24 min
